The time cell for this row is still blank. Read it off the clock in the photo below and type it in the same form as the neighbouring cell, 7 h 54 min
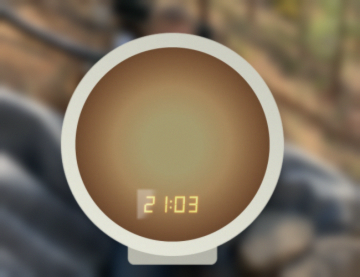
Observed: 21 h 03 min
